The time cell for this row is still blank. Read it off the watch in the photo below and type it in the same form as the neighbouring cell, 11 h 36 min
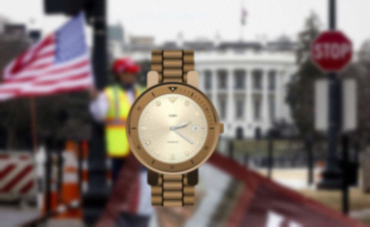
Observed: 2 h 21 min
